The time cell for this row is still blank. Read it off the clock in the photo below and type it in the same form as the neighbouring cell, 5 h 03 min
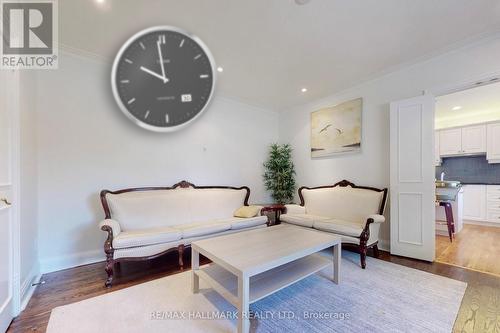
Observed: 9 h 59 min
